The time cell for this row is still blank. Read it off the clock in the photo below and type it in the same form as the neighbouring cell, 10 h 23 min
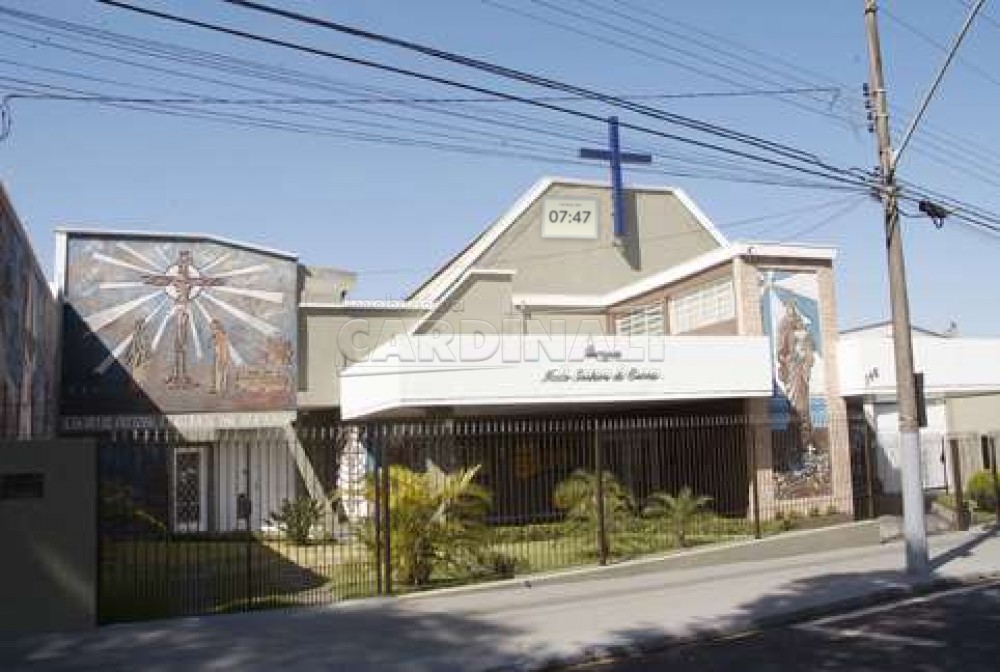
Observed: 7 h 47 min
